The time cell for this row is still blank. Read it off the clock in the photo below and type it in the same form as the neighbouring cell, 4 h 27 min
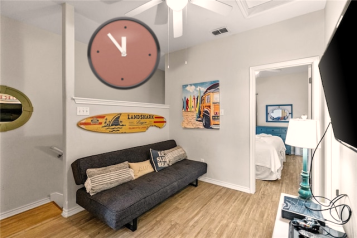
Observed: 11 h 53 min
